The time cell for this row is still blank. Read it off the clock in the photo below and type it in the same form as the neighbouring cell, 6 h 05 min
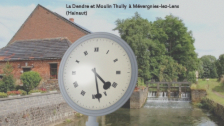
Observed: 4 h 28 min
